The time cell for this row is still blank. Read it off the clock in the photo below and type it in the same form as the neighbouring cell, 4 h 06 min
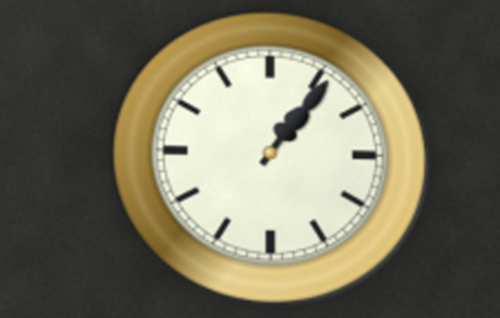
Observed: 1 h 06 min
